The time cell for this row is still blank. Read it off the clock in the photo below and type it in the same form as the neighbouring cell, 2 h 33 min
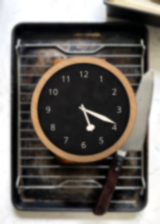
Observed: 5 h 19 min
